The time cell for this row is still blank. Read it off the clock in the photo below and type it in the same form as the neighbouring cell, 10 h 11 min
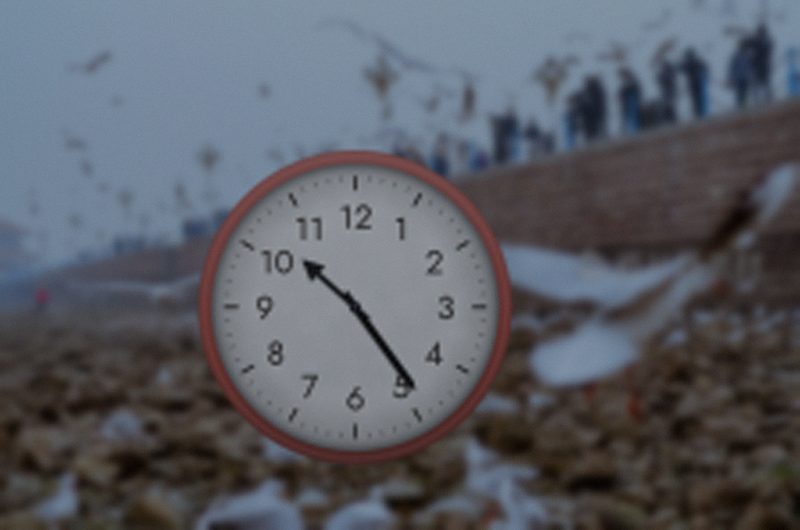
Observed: 10 h 24 min
